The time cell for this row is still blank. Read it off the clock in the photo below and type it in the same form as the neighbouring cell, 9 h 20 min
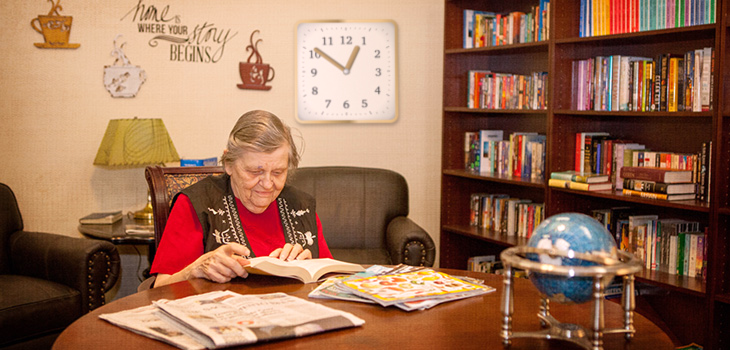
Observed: 12 h 51 min
